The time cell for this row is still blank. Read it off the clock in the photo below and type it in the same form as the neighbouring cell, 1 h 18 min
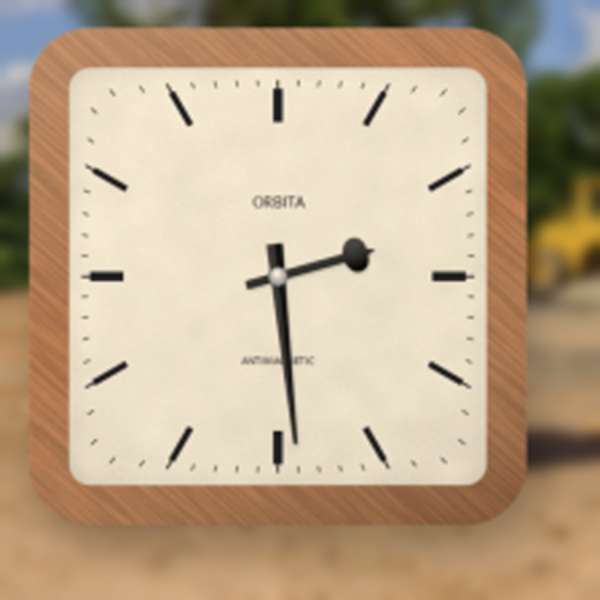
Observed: 2 h 29 min
